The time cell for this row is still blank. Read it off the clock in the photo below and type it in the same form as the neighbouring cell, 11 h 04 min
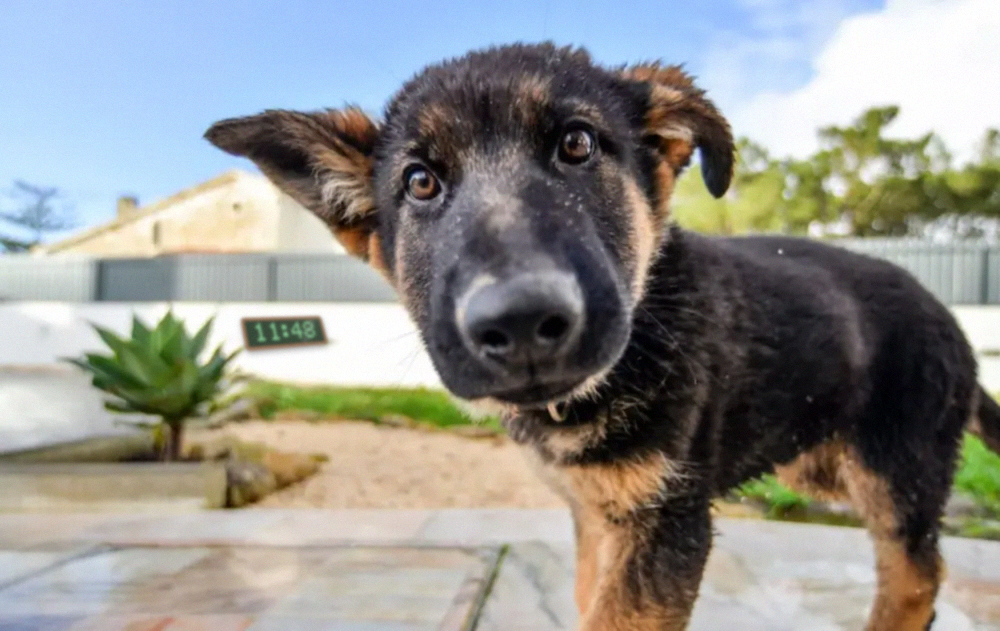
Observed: 11 h 48 min
